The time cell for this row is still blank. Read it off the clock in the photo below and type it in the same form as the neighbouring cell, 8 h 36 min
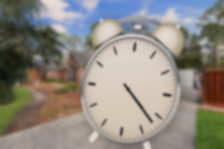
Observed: 4 h 22 min
